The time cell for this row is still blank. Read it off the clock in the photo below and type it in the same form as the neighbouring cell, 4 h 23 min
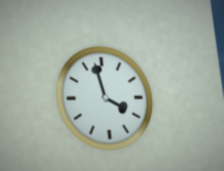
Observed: 3 h 58 min
